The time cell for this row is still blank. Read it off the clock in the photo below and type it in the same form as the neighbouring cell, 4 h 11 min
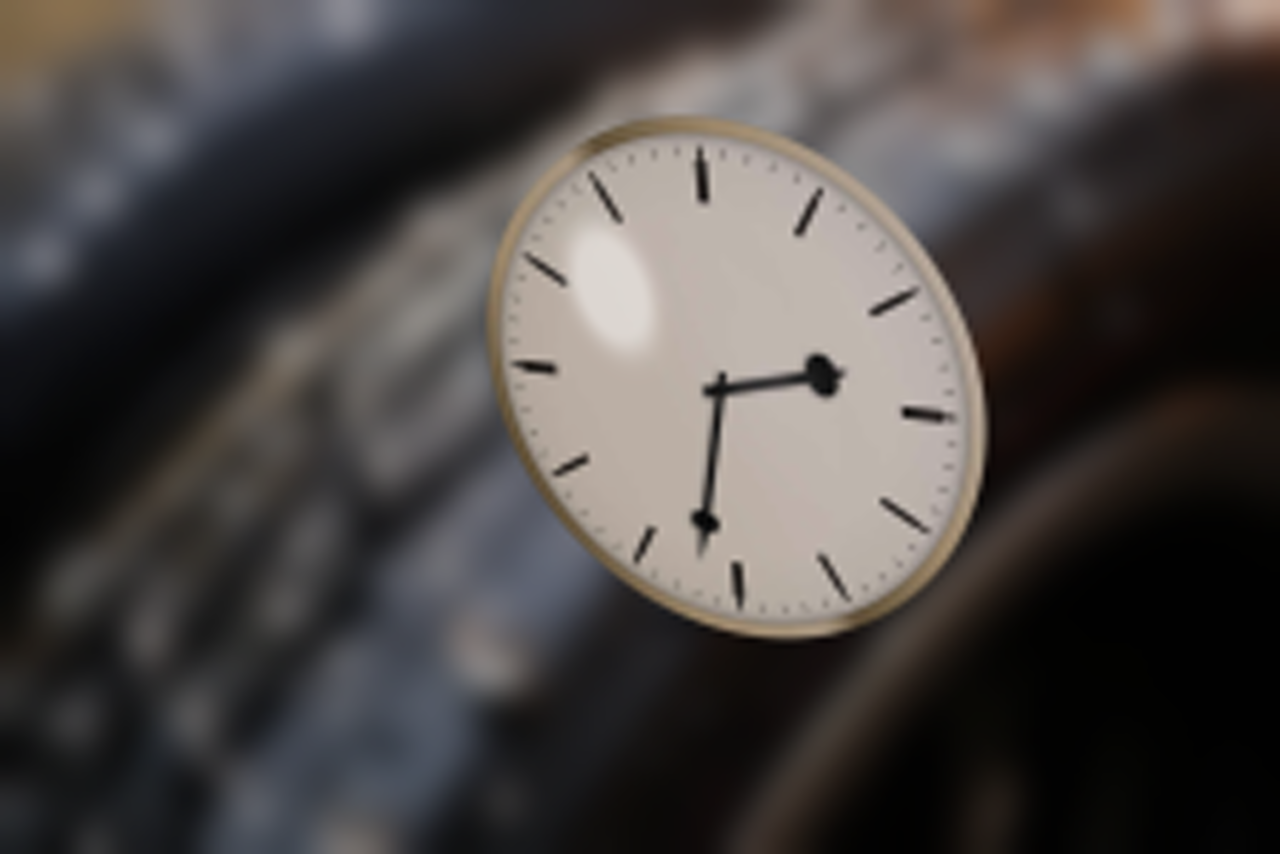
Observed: 2 h 32 min
